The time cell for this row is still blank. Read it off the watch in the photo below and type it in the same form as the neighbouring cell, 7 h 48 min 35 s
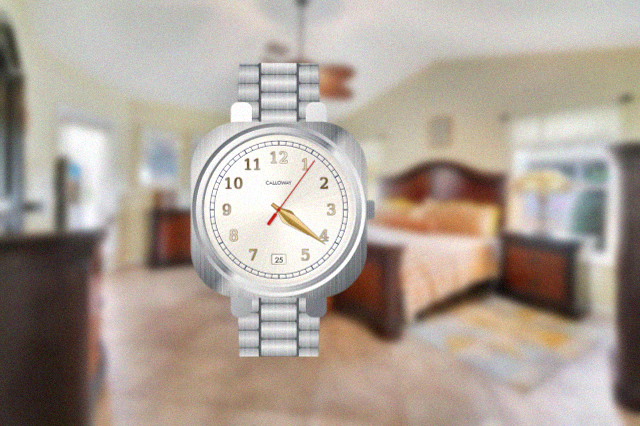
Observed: 4 h 21 min 06 s
